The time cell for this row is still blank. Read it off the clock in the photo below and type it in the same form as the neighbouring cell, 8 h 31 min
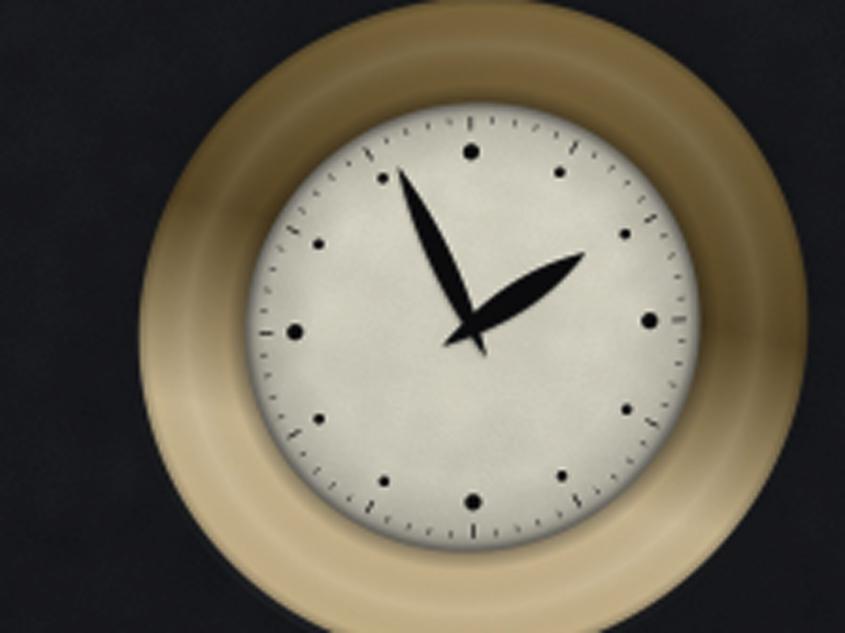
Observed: 1 h 56 min
